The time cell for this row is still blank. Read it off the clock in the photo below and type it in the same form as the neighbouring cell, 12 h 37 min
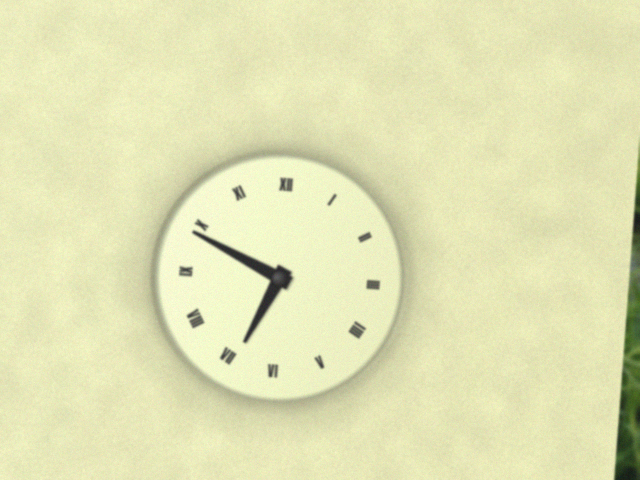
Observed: 6 h 49 min
